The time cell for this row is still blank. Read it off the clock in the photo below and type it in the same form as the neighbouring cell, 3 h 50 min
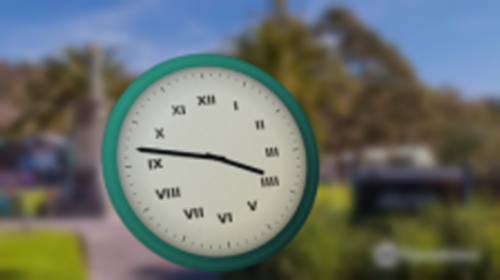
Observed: 3 h 47 min
